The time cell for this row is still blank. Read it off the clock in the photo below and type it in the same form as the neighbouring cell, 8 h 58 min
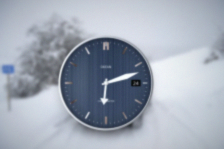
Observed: 6 h 12 min
